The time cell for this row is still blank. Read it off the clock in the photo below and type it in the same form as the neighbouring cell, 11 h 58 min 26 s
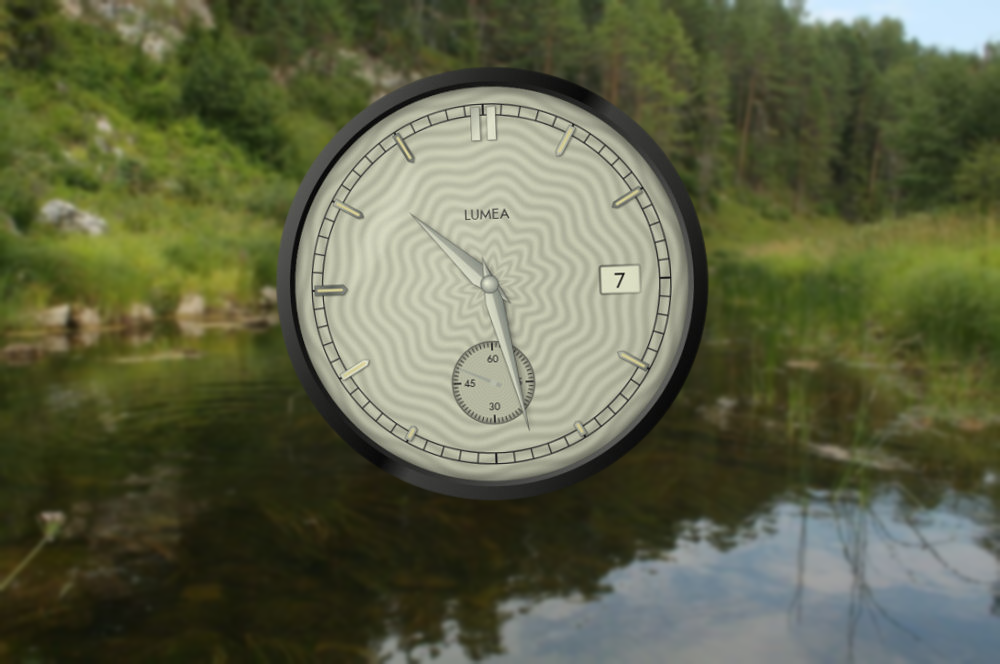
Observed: 10 h 27 min 49 s
